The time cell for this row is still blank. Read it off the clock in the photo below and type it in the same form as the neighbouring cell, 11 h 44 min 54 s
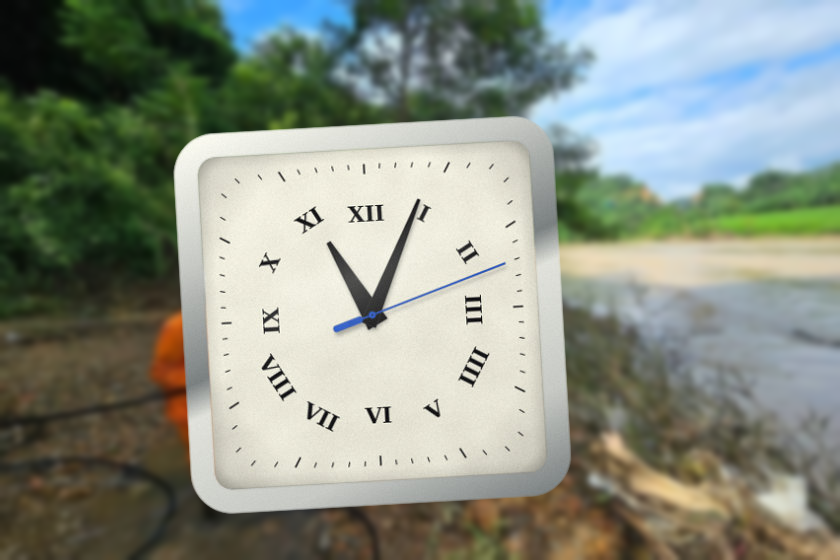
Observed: 11 h 04 min 12 s
